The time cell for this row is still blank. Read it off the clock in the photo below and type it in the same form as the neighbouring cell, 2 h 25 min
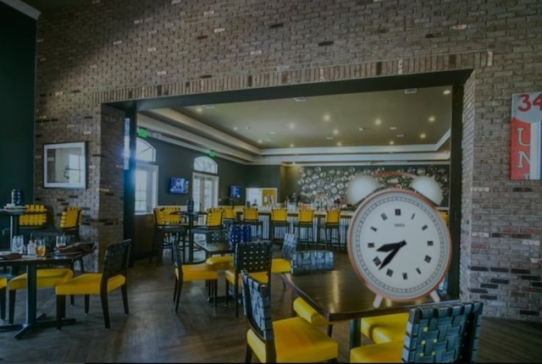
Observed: 8 h 38 min
